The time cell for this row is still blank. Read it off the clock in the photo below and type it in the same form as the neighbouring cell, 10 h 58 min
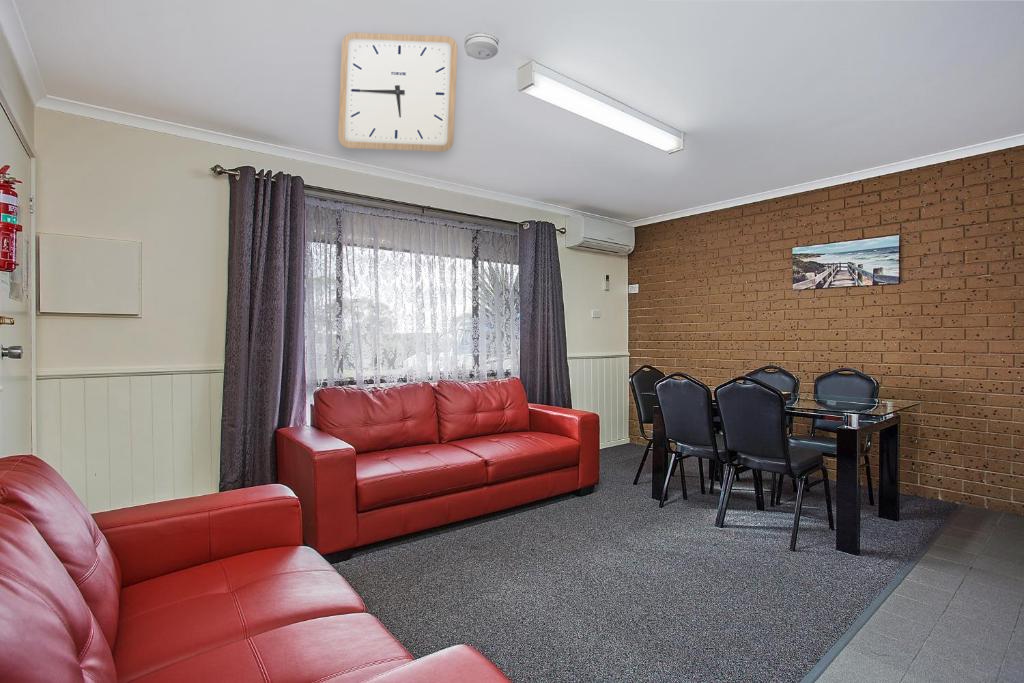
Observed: 5 h 45 min
